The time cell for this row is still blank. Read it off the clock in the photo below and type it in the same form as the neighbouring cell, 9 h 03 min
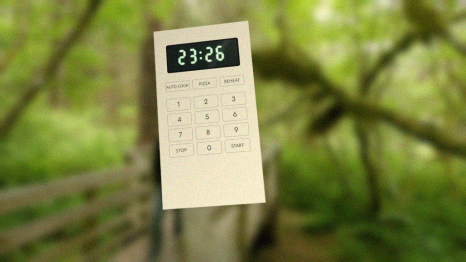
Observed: 23 h 26 min
